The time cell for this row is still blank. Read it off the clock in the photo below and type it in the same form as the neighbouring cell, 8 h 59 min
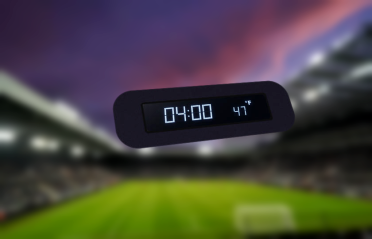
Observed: 4 h 00 min
